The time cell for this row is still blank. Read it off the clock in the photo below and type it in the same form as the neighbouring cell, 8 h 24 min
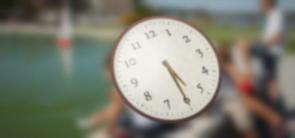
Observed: 5 h 30 min
